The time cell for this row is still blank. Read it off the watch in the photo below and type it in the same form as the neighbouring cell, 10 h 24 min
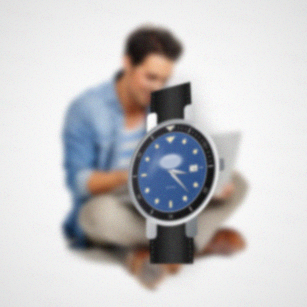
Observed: 3 h 23 min
